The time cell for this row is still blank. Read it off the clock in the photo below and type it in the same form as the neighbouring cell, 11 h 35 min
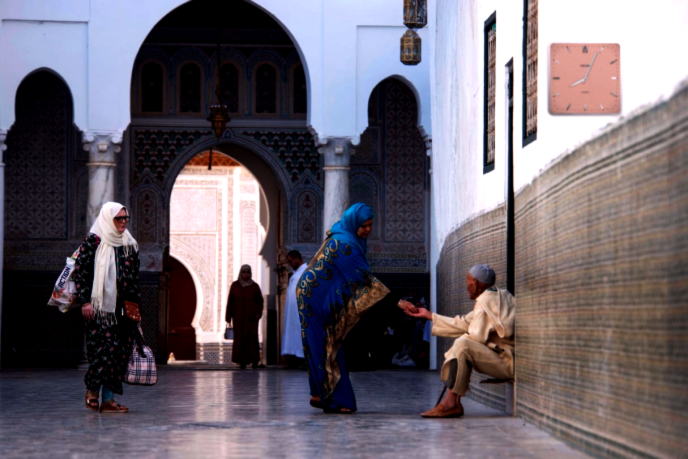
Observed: 8 h 04 min
